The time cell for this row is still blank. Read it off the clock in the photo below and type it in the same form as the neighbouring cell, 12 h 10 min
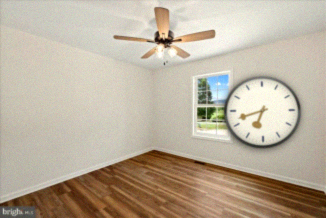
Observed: 6 h 42 min
